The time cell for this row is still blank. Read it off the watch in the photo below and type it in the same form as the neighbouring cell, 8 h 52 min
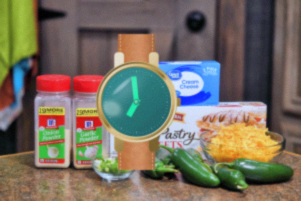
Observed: 6 h 59 min
